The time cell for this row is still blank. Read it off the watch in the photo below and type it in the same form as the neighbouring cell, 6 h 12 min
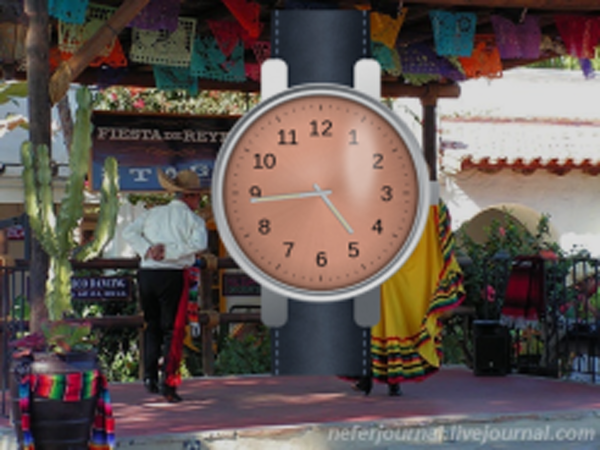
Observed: 4 h 44 min
